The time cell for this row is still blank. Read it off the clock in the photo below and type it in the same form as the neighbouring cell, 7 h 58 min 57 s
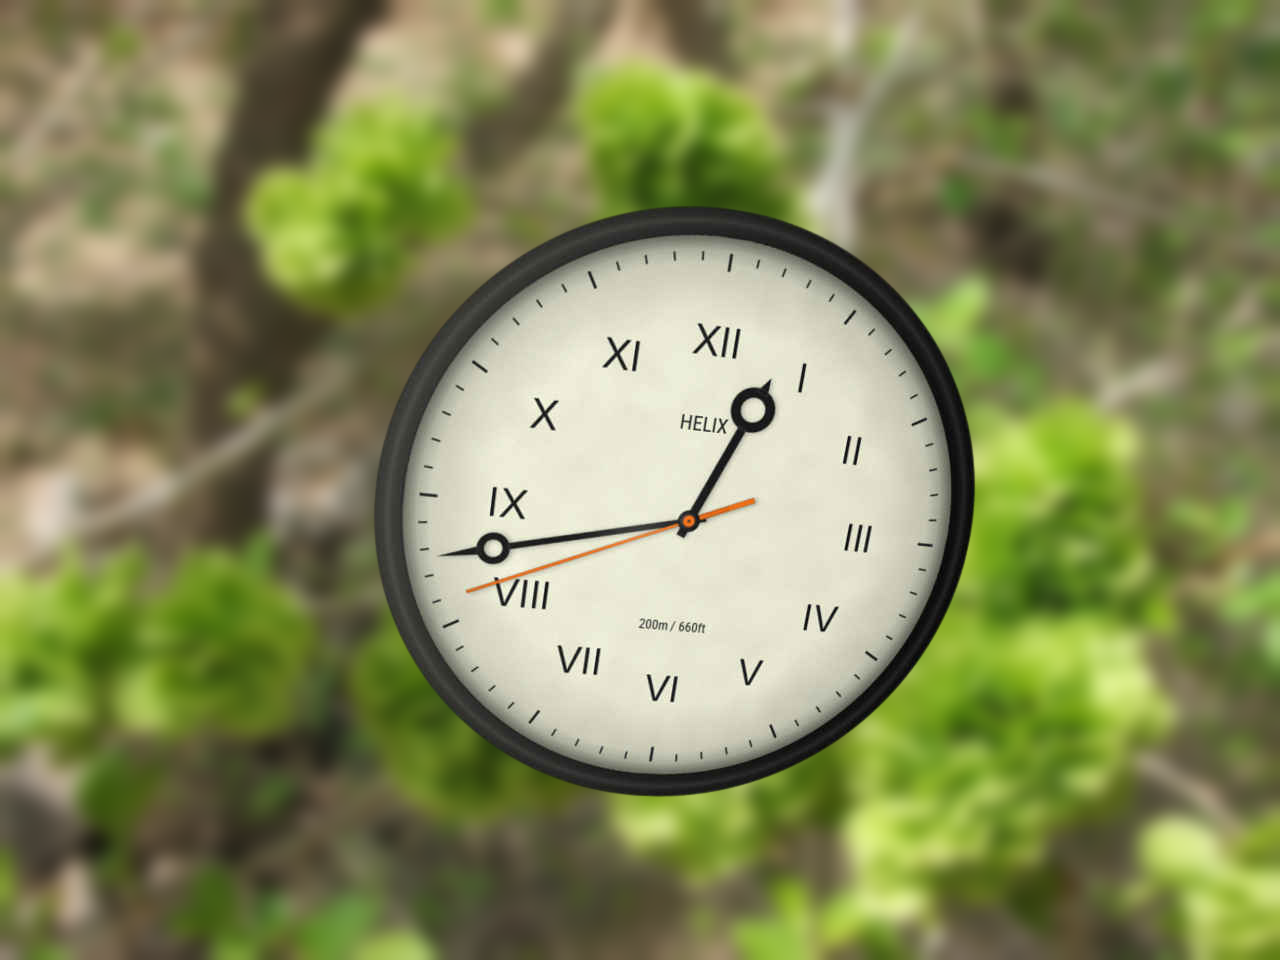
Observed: 12 h 42 min 41 s
